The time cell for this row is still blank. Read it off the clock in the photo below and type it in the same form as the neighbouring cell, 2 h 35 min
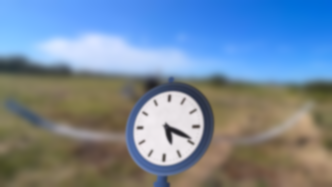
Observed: 5 h 19 min
